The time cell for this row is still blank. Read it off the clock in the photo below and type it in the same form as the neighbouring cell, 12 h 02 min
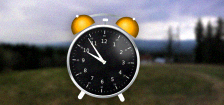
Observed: 9 h 54 min
